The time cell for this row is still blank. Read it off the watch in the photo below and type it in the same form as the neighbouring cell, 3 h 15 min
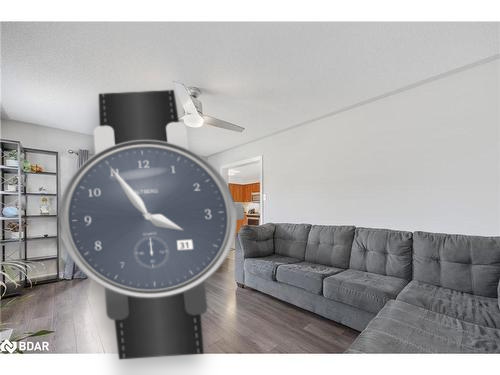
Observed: 3 h 55 min
